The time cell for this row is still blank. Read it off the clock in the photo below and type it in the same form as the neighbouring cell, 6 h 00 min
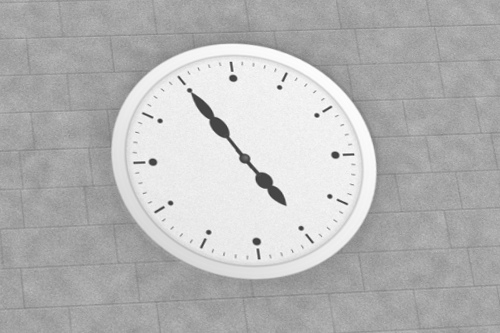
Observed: 4 h 55 min
